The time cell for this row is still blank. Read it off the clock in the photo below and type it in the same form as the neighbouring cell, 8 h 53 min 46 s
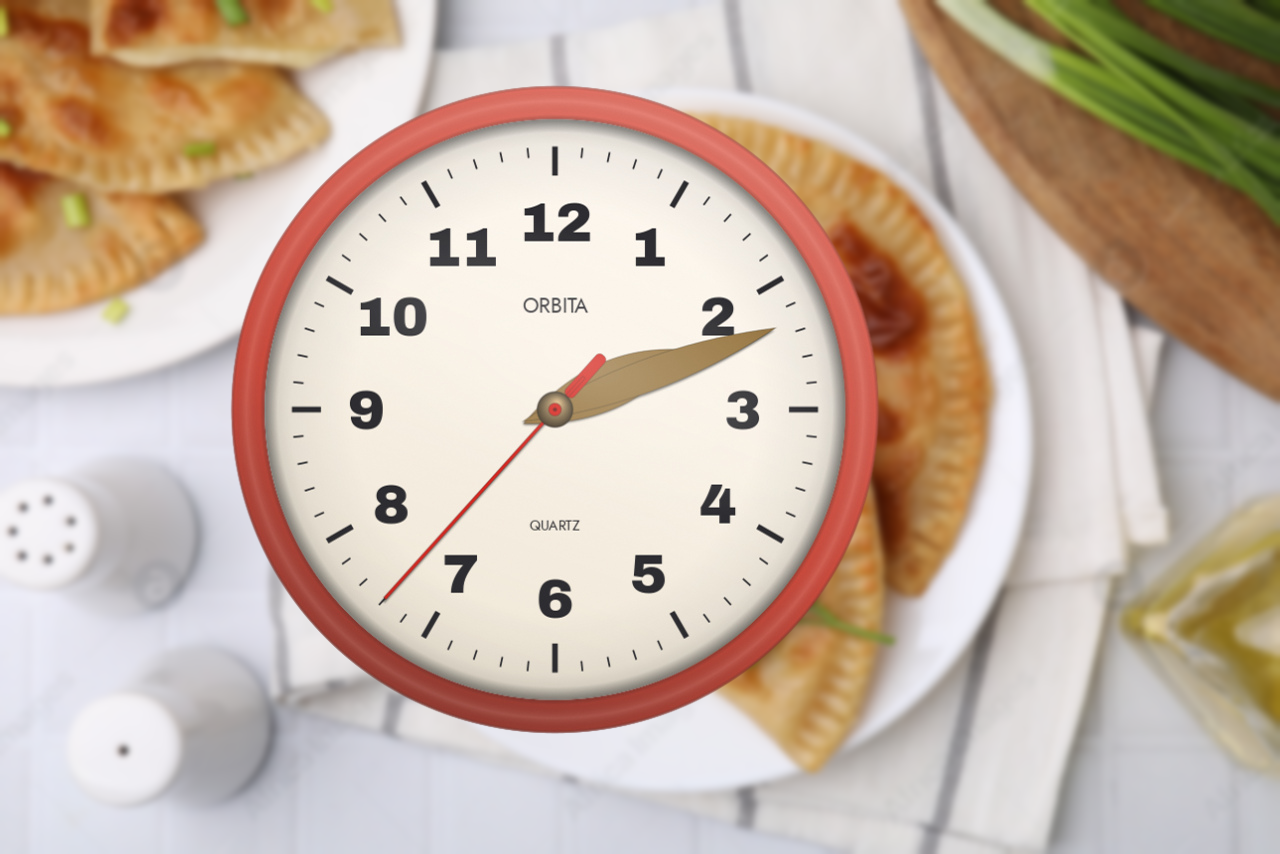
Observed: 2 h 11 min 37 s
